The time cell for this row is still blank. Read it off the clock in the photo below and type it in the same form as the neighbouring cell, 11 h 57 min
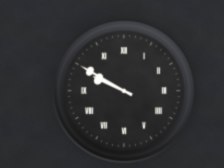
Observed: 9 h 50 min
